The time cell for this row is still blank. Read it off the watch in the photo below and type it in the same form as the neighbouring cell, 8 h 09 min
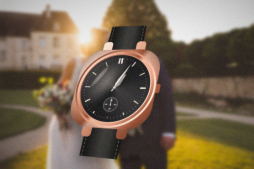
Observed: 1 h 04 min
